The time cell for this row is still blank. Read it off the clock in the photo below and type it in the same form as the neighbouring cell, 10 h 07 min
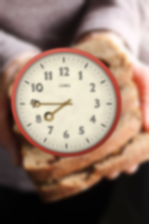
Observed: 7 h 45 min
